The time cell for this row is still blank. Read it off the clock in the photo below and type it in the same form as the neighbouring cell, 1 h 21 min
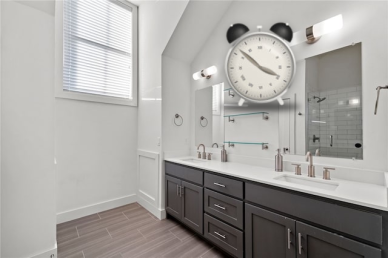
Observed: 3 h 52 min
